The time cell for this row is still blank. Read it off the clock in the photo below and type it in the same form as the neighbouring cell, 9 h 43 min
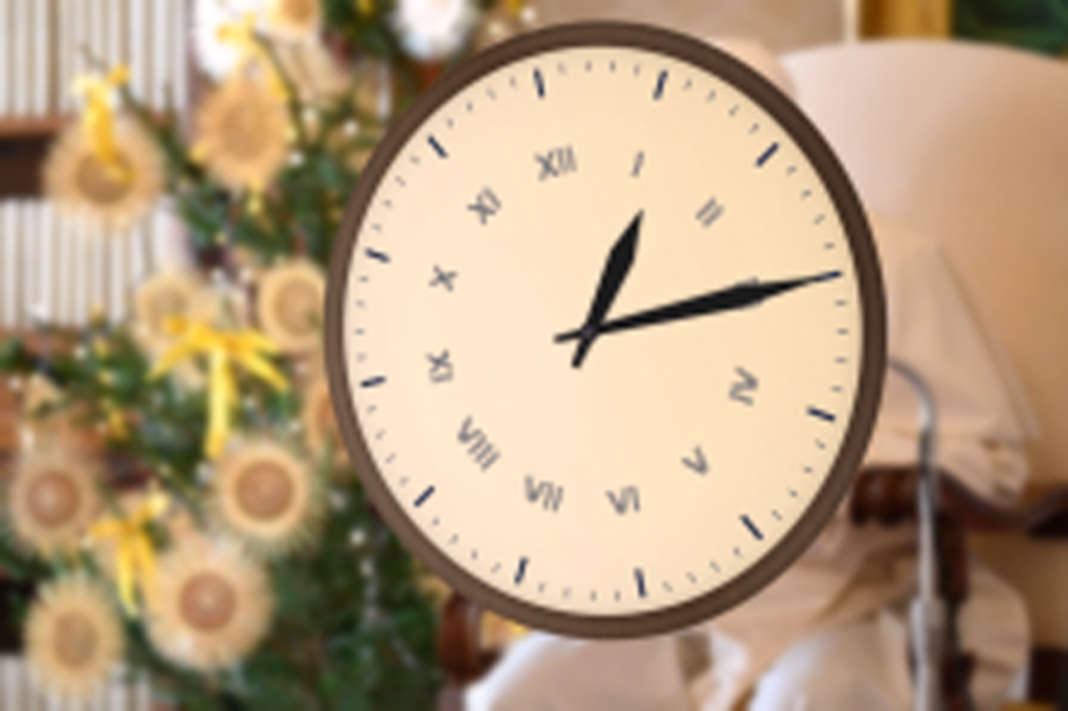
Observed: 1 h 15 min
